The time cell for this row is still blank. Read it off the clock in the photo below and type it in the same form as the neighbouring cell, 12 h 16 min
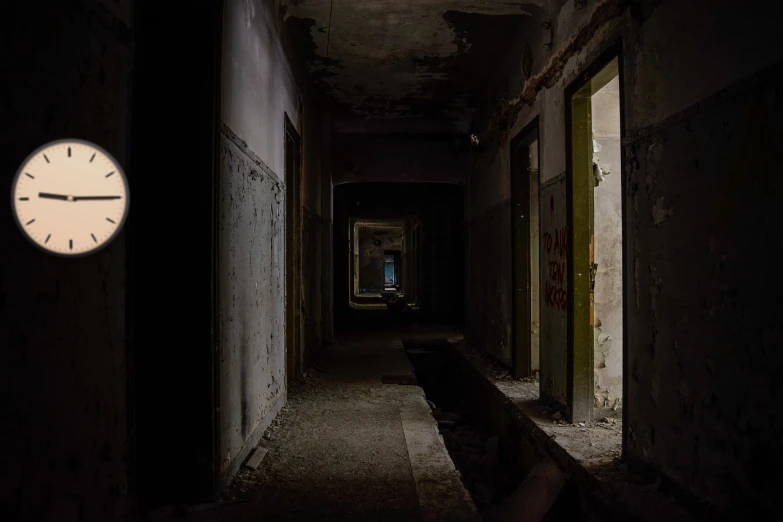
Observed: 9 h 15 min
